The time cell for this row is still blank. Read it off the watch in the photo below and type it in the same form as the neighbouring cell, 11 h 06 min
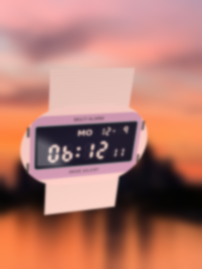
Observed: 6 h 12 min
